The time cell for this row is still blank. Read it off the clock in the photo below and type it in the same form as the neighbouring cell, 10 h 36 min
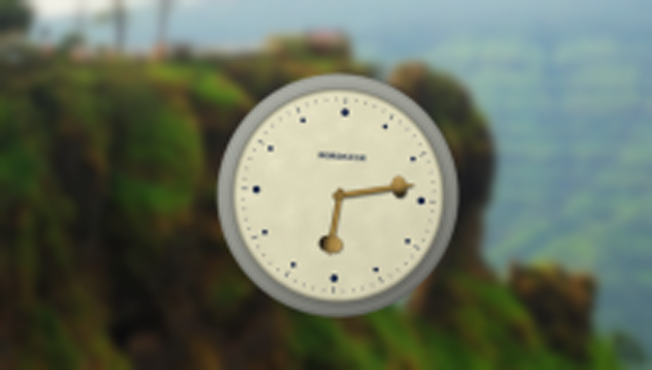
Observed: 6 h 13 min
